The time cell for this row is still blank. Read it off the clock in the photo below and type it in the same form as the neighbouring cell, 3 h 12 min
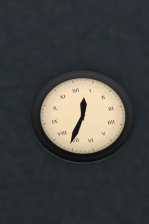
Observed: 12 h 36 min
